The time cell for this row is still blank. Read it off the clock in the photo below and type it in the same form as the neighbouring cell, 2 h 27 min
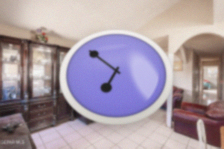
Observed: 6 h 52 min
